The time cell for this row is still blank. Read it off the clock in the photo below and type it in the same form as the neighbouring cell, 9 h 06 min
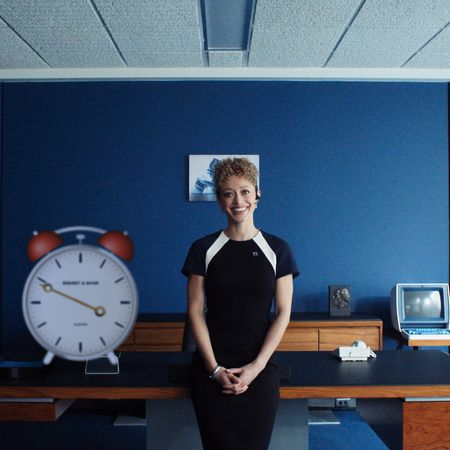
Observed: 3 h 49 min
